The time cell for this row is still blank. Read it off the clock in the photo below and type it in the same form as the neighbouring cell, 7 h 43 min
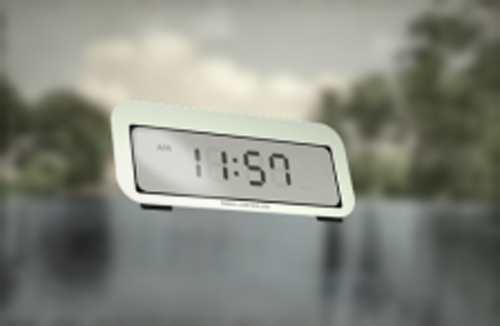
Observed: 11 h 57 min
